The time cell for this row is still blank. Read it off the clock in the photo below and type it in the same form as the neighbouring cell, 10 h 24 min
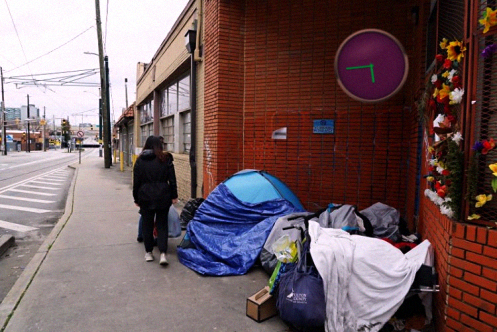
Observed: 5 h 44 min
